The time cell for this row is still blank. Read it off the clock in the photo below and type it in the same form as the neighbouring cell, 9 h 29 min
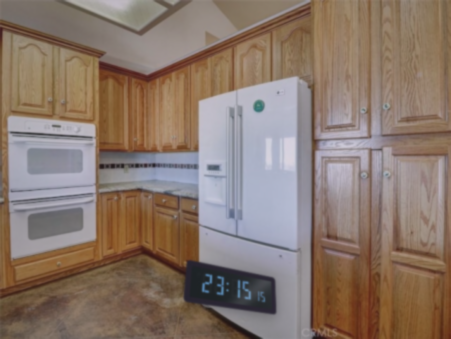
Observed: 23 h 15 min
